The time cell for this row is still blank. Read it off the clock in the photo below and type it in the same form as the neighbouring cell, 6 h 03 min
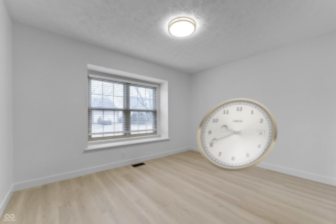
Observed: 9 h 41 min
